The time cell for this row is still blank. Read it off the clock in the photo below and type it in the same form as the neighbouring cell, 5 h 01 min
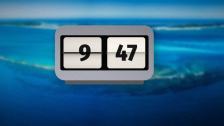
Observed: 9 h 47 min
